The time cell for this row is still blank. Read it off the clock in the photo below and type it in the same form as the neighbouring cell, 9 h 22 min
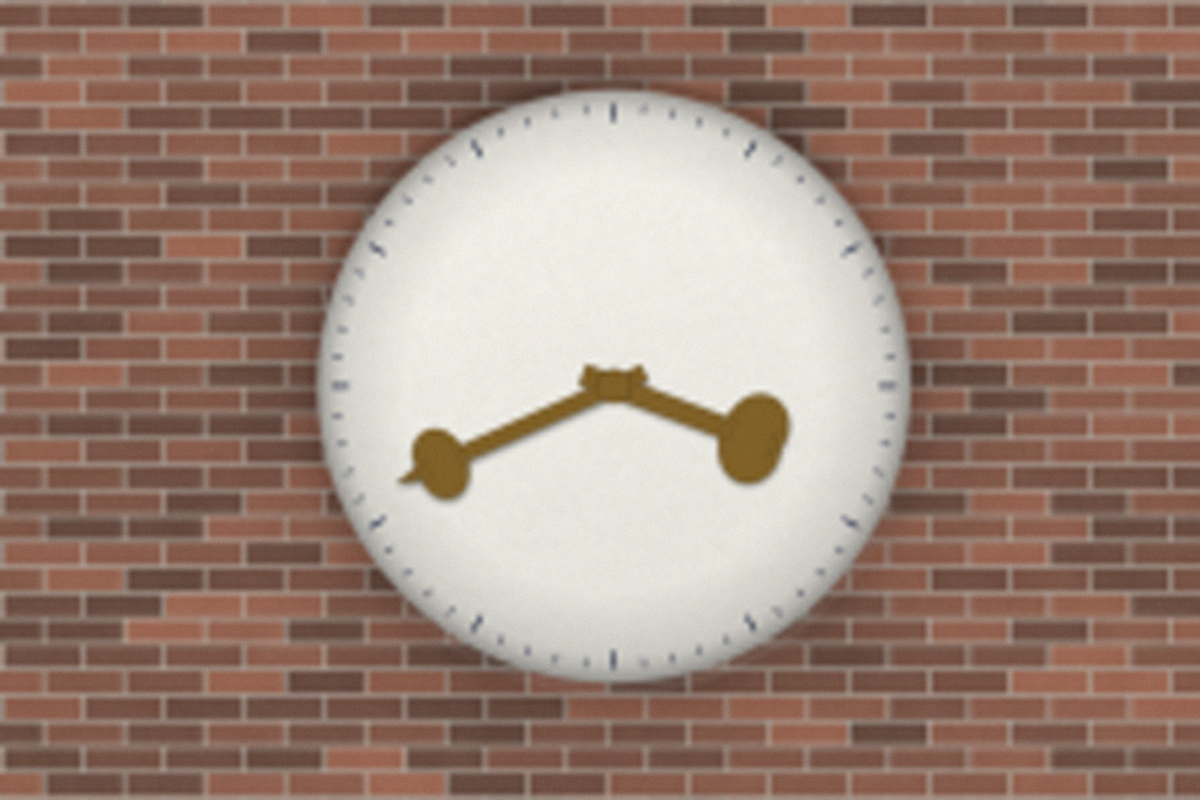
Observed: 3 h 41 min
